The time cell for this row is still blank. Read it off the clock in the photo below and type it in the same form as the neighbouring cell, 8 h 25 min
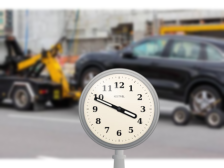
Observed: 3 h 49 min
